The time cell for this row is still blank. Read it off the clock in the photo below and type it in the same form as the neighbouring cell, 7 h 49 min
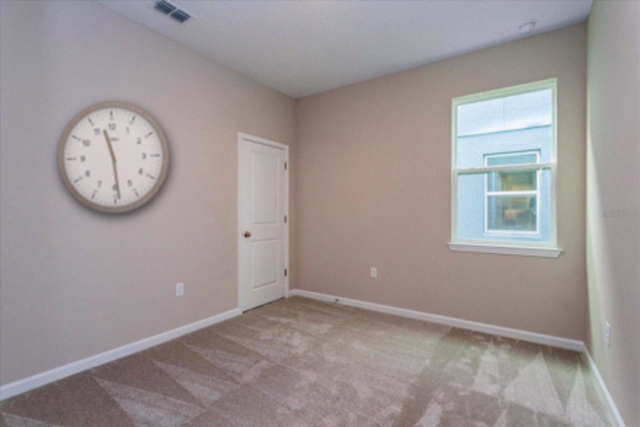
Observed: 11 h 29 min
